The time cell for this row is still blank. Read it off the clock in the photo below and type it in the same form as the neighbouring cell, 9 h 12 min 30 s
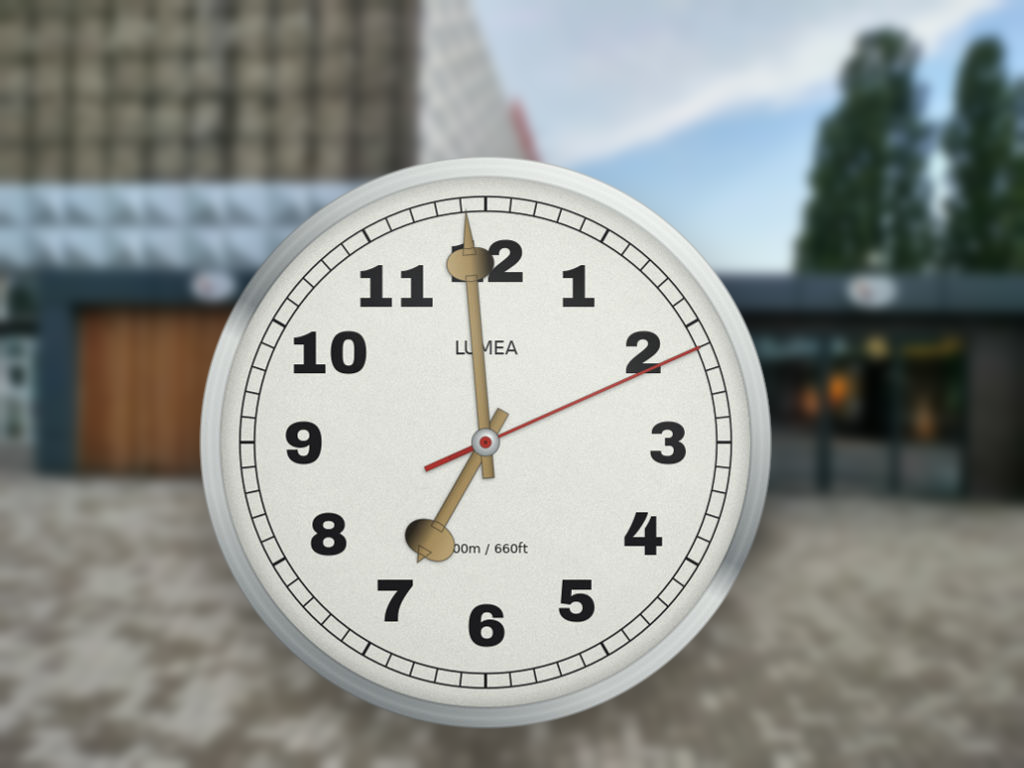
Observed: 6 h 59 min 11 s
